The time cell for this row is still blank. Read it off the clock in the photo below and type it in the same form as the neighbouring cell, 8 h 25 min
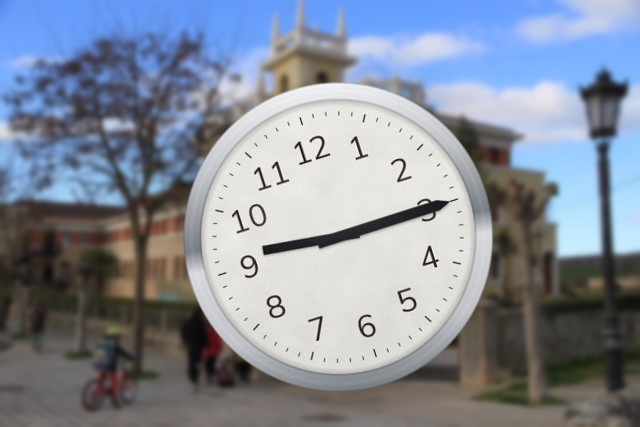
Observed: 9 h 15 min
